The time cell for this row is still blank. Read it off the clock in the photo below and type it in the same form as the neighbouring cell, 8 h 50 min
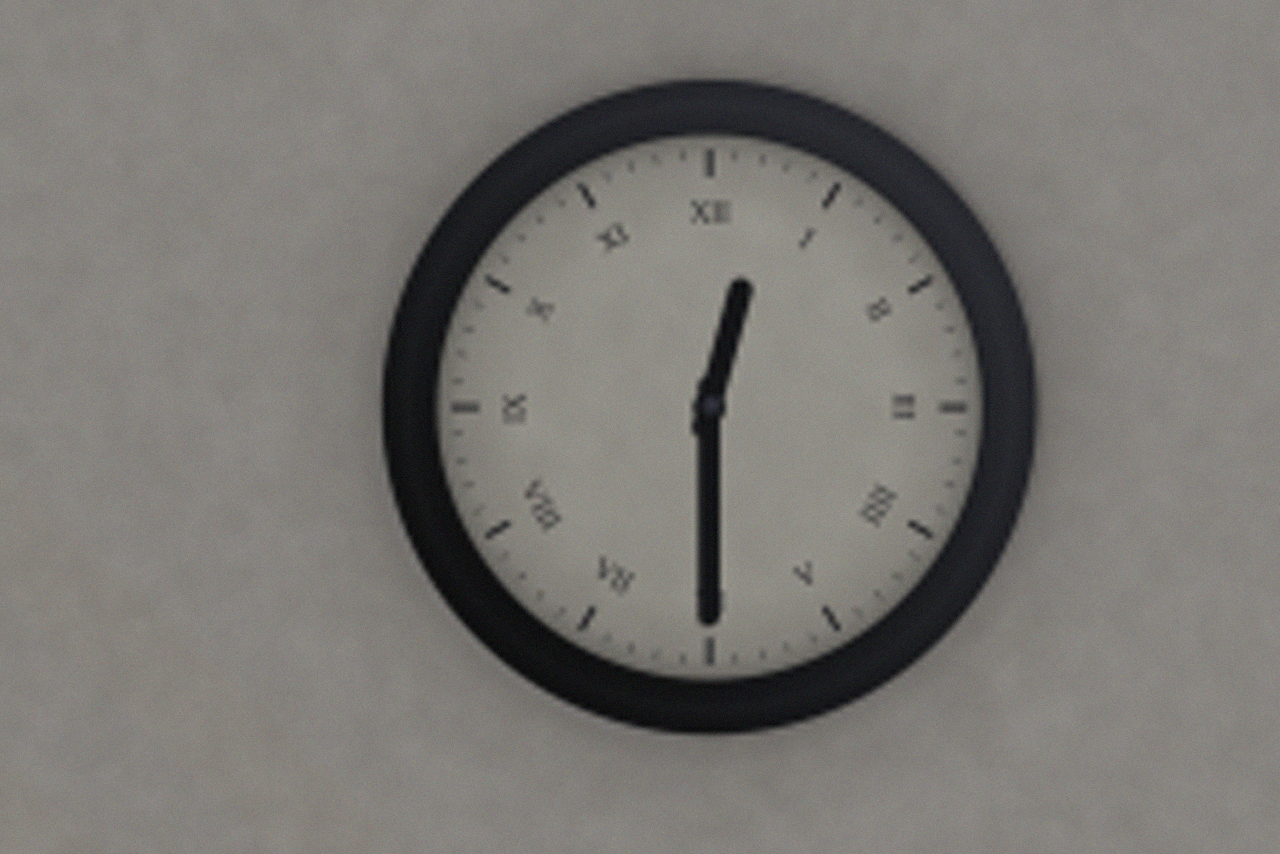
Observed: 12 h 30 min
